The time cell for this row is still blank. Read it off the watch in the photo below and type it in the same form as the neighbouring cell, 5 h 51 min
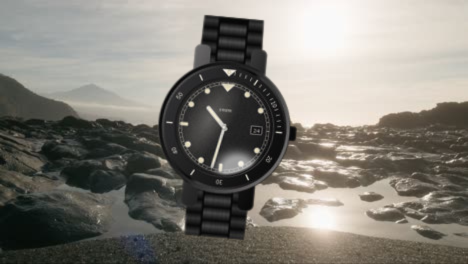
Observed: 10 h 32 min
